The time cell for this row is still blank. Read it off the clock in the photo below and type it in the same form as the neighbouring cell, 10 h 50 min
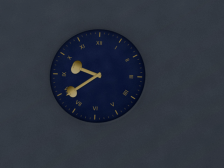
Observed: 9 h 39 min
